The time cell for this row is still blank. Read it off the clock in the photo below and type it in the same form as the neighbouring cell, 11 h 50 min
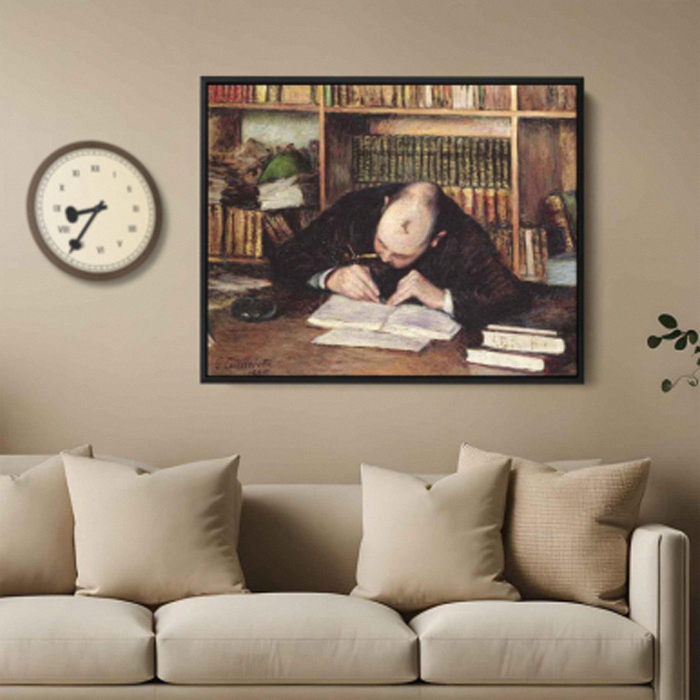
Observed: 8 h 36 min
